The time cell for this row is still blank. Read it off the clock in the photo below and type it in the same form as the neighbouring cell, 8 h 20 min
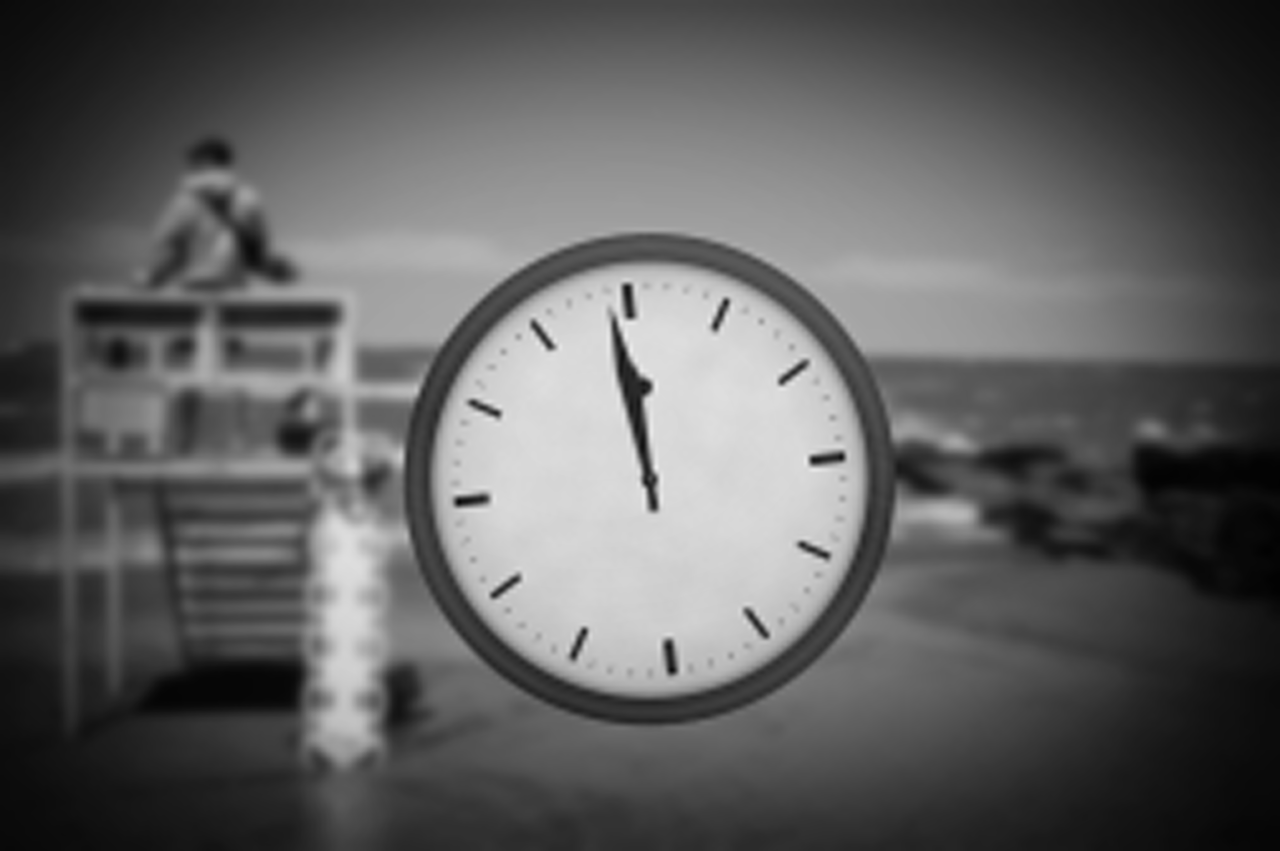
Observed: 11 h 59 min
